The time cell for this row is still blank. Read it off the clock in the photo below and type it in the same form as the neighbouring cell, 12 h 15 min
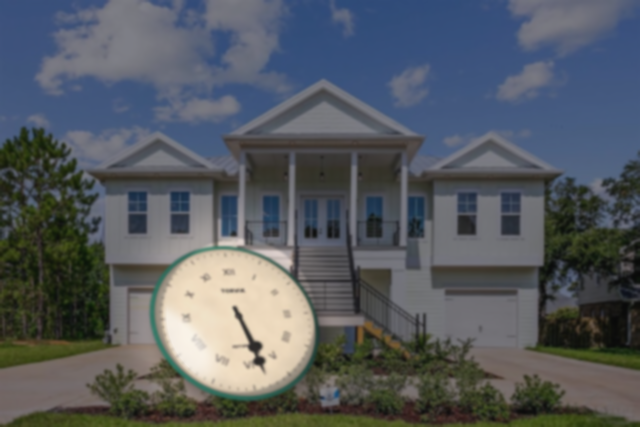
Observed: 5 h 28 min
